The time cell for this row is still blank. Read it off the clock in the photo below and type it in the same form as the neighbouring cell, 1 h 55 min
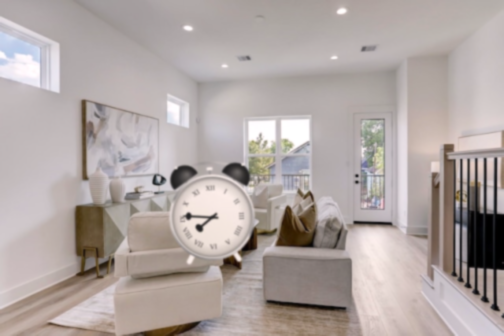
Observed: 7 h 46 min
